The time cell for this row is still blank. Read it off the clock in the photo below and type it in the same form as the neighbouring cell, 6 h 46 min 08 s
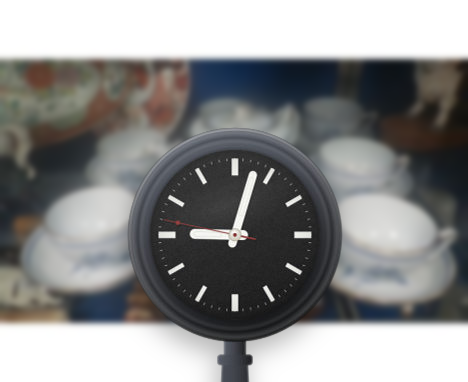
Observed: 9 h 02 min 47 s
